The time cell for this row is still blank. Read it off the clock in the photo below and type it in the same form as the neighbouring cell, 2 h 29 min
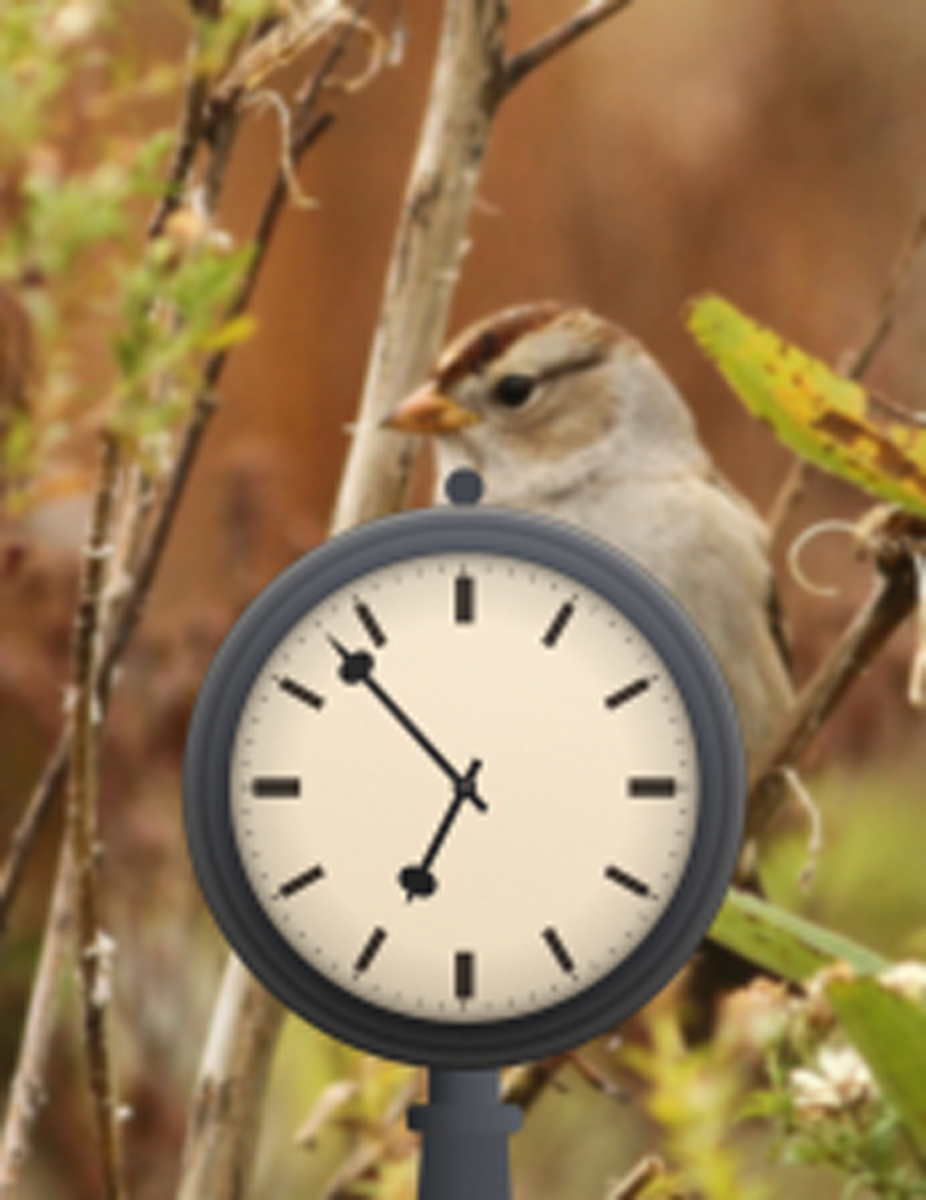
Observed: 6 h 53 min
